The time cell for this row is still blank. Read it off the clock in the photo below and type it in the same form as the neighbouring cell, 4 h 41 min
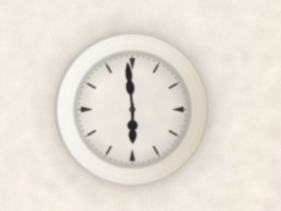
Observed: 5 h 59 min
